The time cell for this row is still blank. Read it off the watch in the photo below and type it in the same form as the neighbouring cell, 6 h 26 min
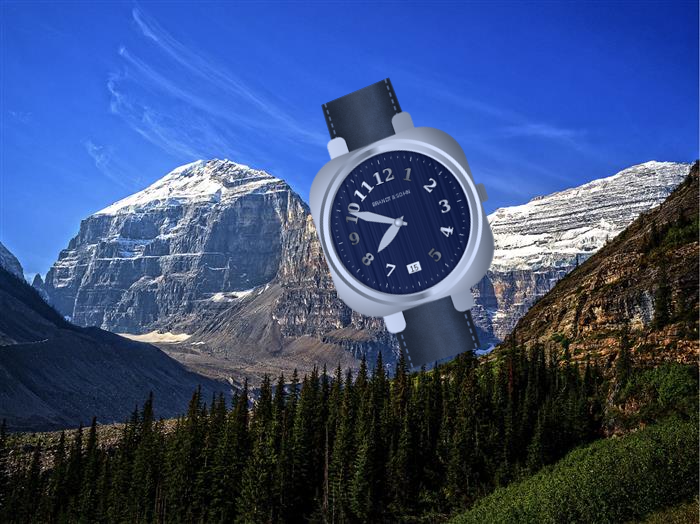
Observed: 7 h 50 min
